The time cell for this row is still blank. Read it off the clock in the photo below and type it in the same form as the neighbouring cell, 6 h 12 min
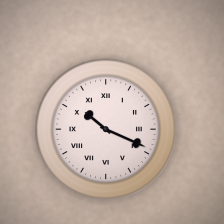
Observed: 10 h 19 min
